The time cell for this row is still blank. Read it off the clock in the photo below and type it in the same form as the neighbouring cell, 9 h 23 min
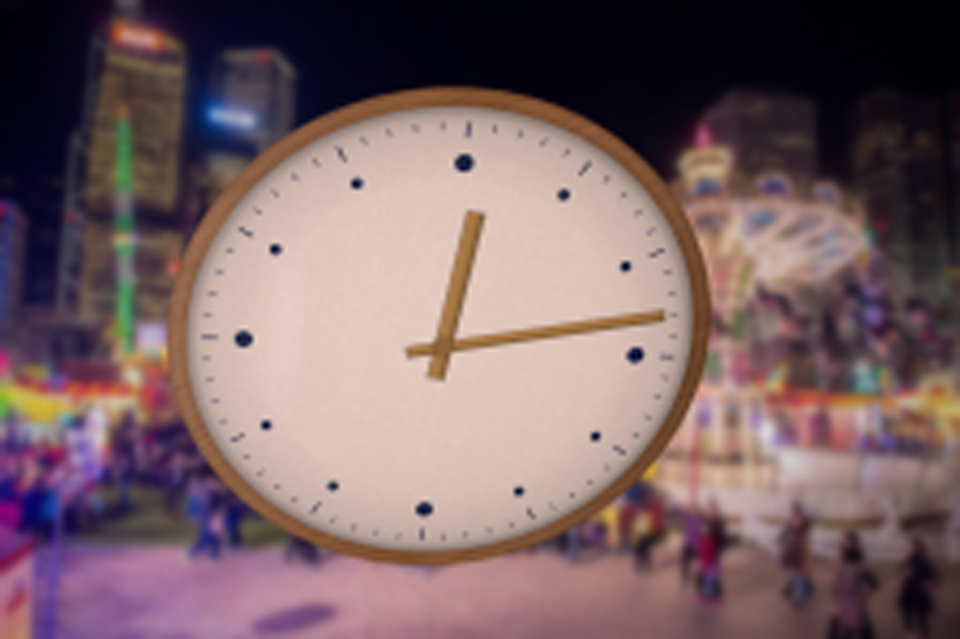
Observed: 12 h 13 min
